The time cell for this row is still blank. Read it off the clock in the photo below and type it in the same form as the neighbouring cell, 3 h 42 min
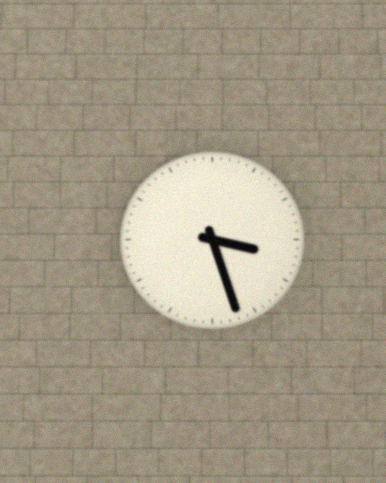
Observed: 3 h 27 min
